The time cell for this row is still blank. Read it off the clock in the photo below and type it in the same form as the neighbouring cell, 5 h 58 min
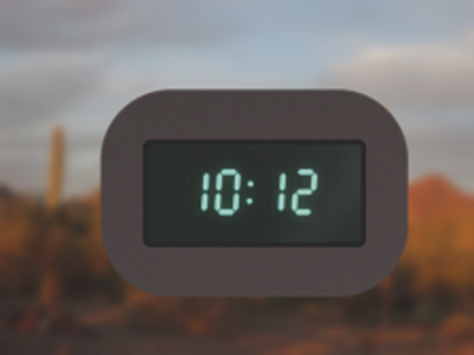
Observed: 10 h 12 min
